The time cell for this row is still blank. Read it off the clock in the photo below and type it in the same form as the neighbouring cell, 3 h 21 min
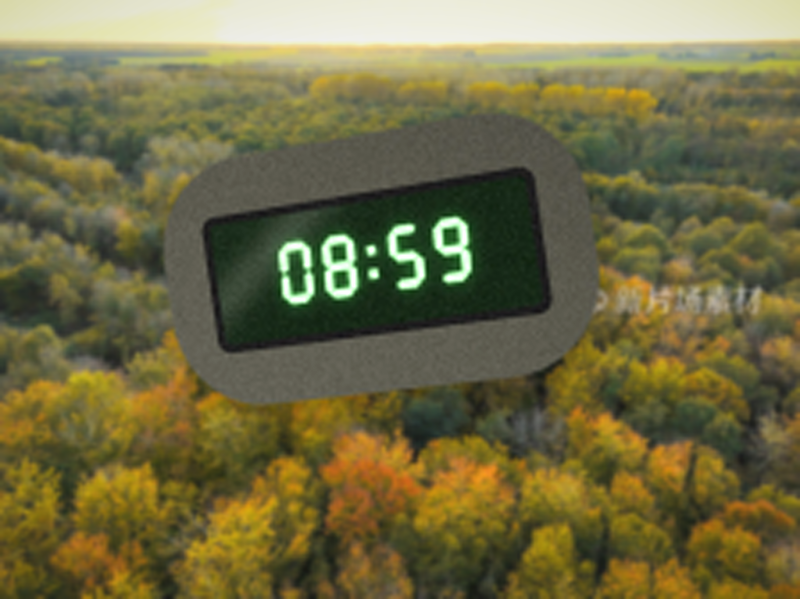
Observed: 8 h 59 min
